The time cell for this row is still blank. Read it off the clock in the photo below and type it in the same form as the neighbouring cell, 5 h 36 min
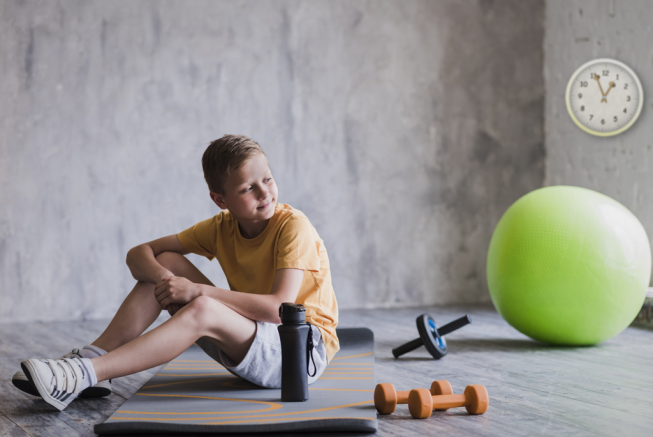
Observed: 12 h 56 min
